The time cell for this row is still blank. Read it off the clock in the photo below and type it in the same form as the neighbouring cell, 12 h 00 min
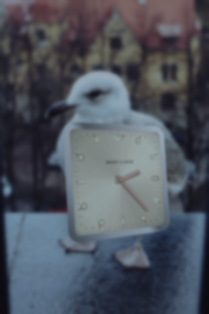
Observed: 2 h 23 min
